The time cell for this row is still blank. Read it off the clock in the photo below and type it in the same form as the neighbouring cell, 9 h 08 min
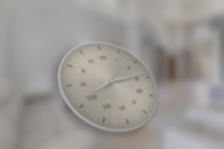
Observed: 8 h 14 min
